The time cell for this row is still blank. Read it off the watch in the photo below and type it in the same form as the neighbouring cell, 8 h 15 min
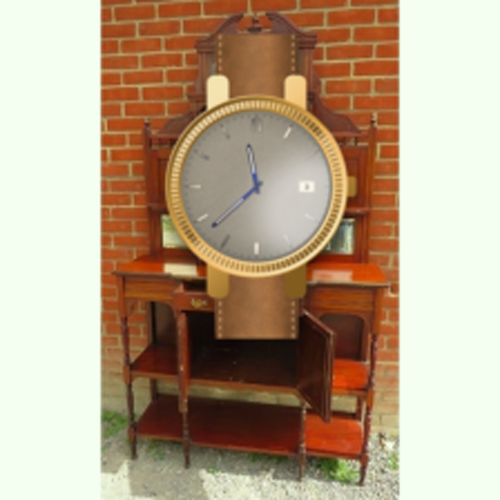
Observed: 11 h 38 min
